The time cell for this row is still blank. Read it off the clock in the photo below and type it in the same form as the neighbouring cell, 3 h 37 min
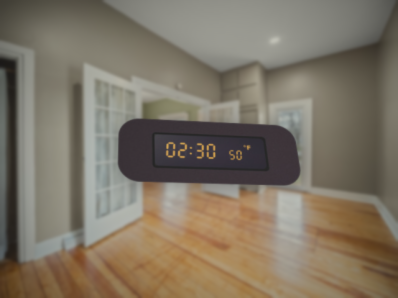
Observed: 2 h 30 min
